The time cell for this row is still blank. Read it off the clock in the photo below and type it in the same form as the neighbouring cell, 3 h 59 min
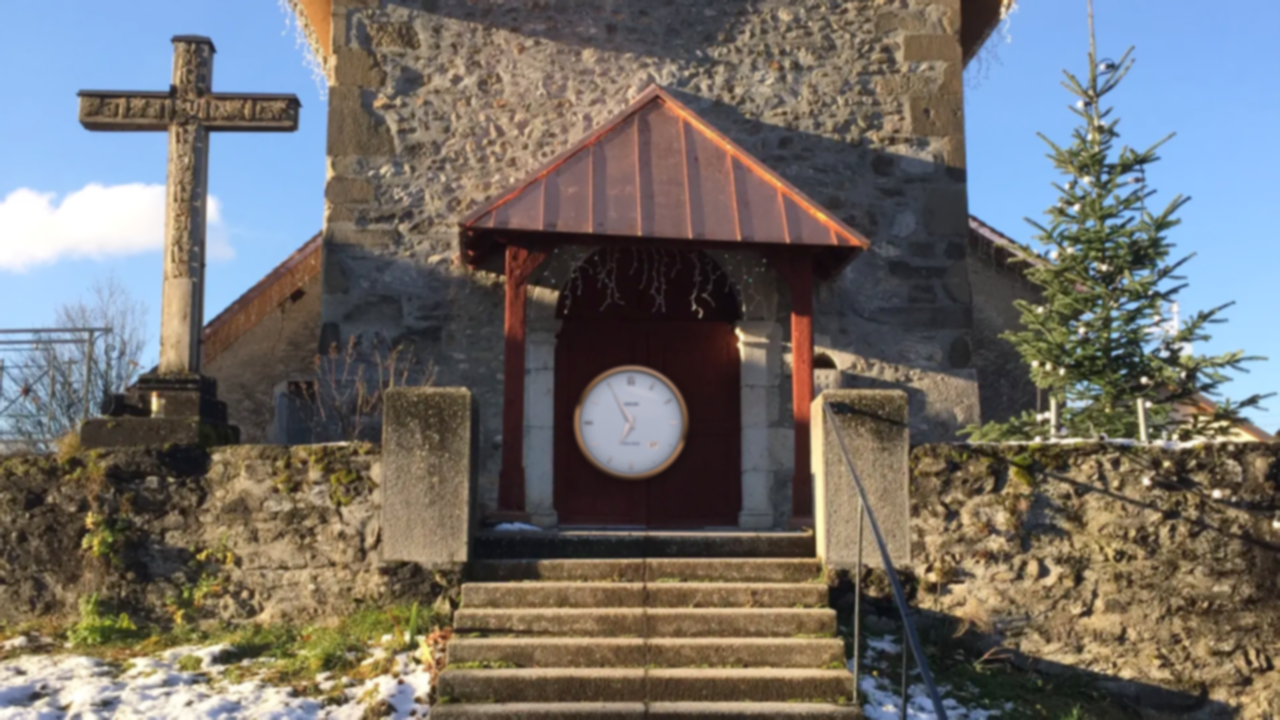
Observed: 6 h 55 min
